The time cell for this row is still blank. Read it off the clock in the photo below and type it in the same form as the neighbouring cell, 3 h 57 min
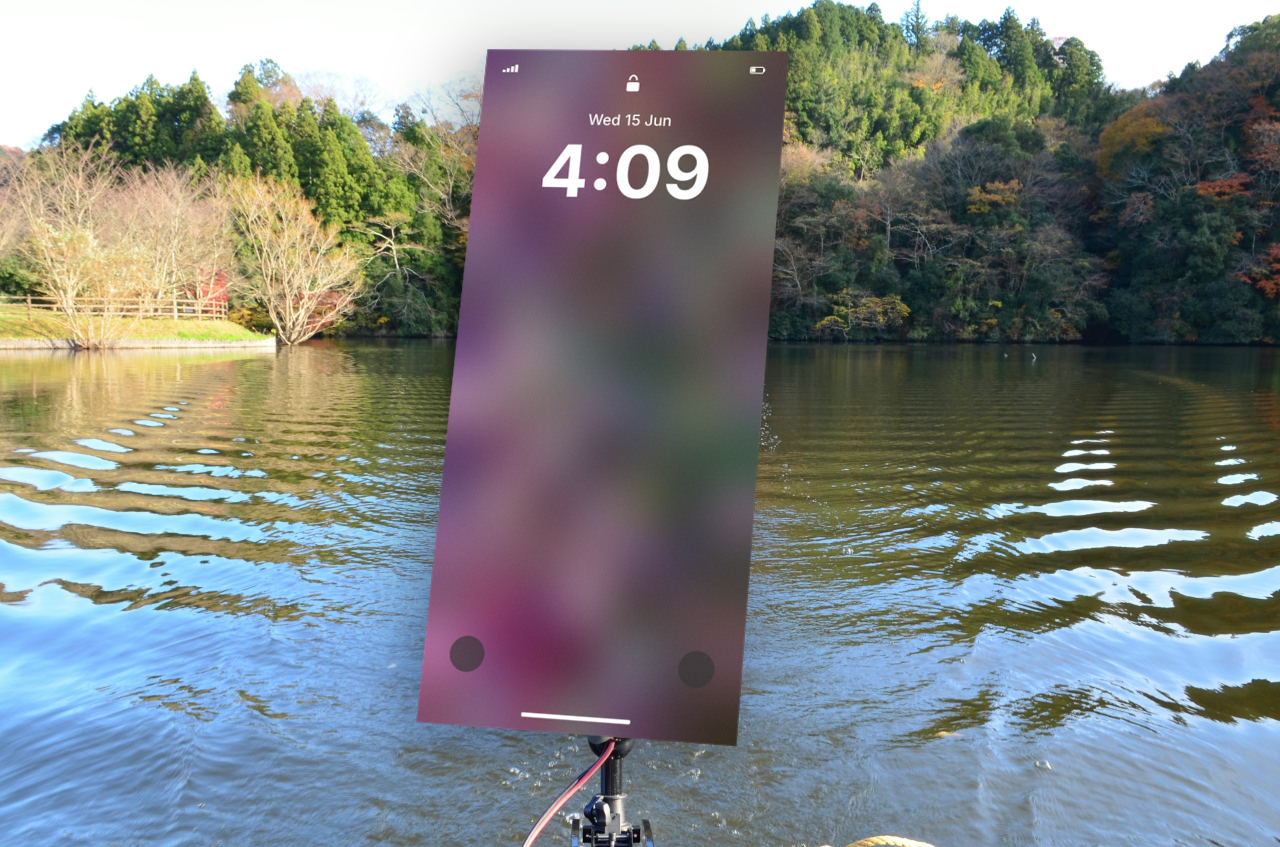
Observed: 4 h 09 min
